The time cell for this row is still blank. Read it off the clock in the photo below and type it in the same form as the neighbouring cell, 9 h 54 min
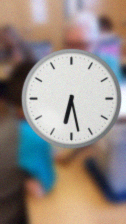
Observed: 6 h 28 min
